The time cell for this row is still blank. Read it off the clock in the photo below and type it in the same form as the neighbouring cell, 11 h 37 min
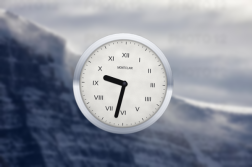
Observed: 9 h 32 min
